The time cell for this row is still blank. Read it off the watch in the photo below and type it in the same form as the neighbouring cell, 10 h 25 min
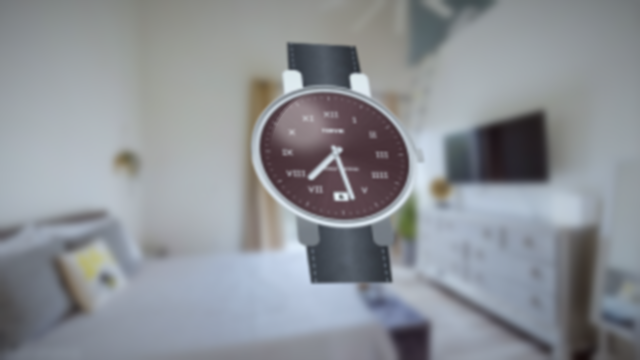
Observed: 7 h 28 min
